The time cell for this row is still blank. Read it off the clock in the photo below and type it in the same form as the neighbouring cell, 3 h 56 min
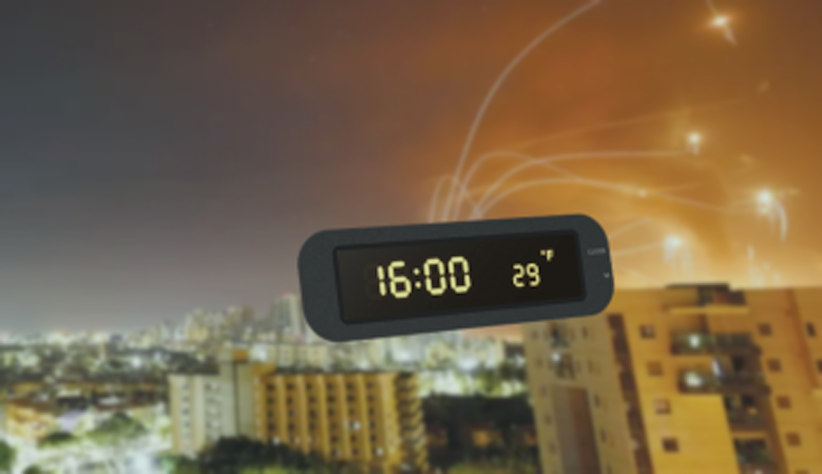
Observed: 16 h 00 min
